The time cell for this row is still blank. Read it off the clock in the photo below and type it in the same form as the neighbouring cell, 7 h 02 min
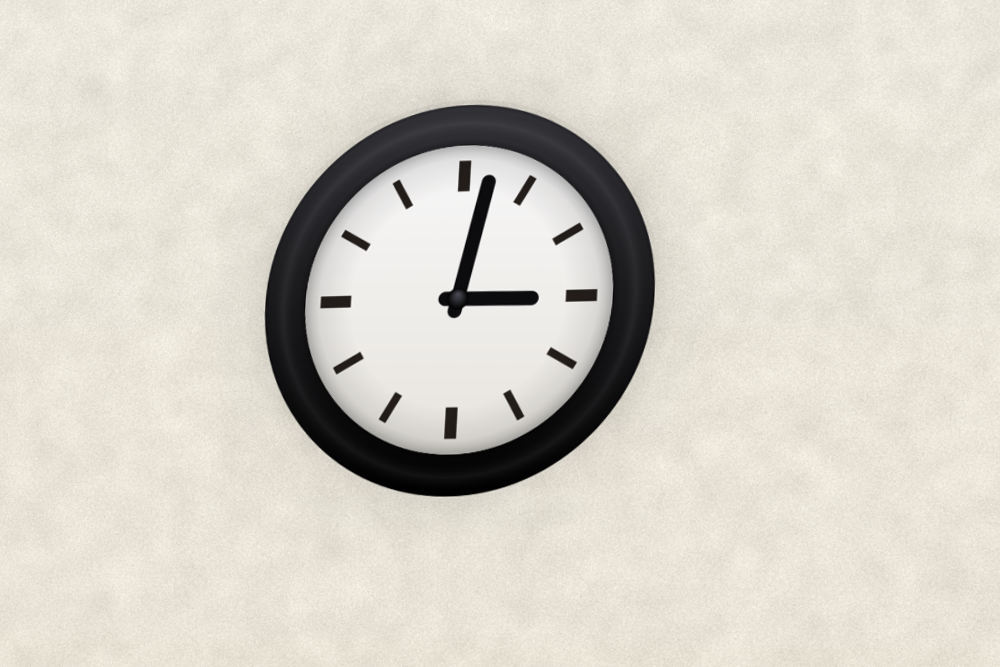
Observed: 3 h 02 min
